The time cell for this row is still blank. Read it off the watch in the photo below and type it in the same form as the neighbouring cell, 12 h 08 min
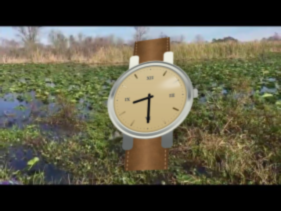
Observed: 8 h 30 min
